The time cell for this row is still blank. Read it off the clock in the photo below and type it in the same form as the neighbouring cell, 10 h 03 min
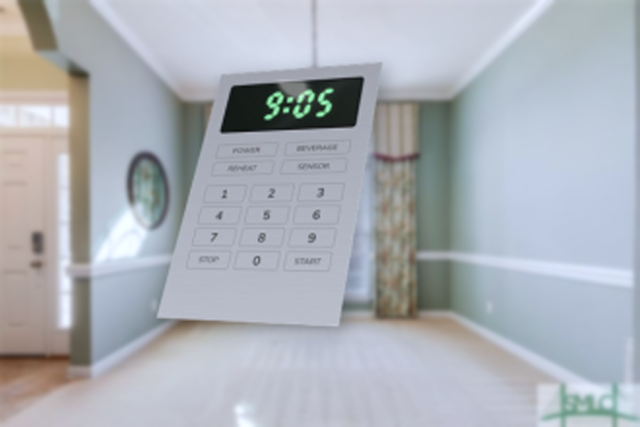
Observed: 9 h 05 min
